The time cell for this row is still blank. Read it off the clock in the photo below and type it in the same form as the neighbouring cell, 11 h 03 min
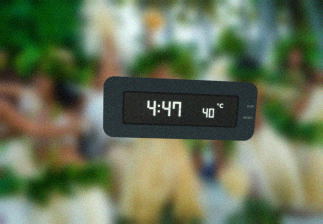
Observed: 4 h 47 min
